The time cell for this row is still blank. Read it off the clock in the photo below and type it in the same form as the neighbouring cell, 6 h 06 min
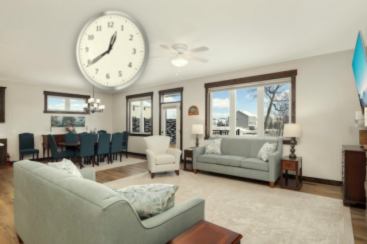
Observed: 12 h 39 min
